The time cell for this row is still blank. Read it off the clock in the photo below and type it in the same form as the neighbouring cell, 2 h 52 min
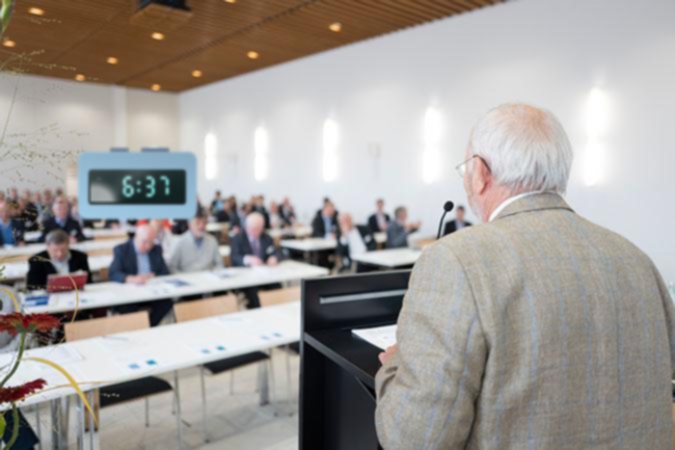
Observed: 6 h 37 min
